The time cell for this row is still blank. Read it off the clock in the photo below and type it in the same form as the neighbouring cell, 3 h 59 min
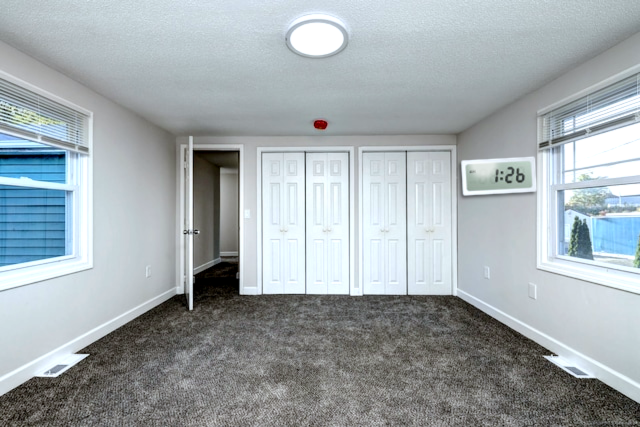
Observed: 1 h 26 min
